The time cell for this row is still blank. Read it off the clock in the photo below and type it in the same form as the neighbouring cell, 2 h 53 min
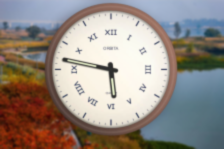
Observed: 5 h 47 min
